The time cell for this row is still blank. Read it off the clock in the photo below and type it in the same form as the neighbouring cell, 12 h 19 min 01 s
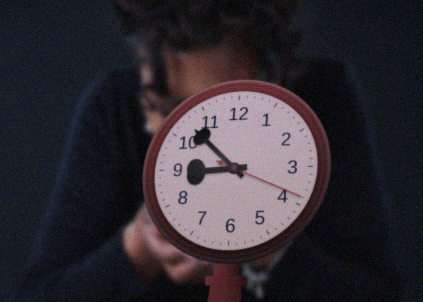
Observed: 8 h 52 min 19 s
